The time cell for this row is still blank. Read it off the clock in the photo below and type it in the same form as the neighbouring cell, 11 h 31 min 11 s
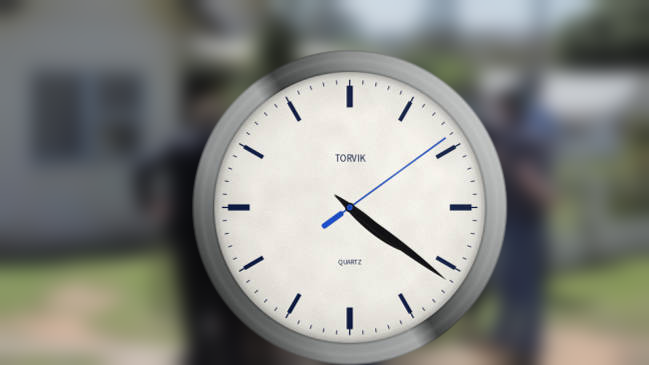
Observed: 4 h 21 min 09 s
